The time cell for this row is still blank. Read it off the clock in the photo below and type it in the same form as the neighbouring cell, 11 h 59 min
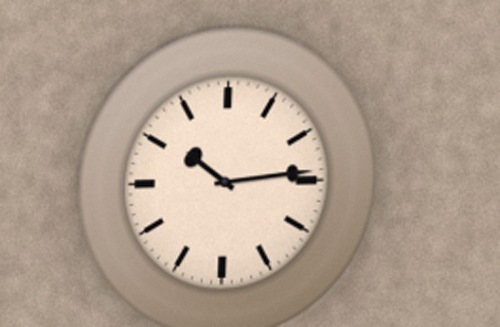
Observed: 10 h 14 min
